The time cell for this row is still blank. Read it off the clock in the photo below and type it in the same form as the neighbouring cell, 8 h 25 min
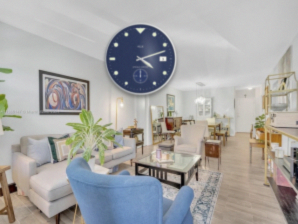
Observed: 4 h 12 min
